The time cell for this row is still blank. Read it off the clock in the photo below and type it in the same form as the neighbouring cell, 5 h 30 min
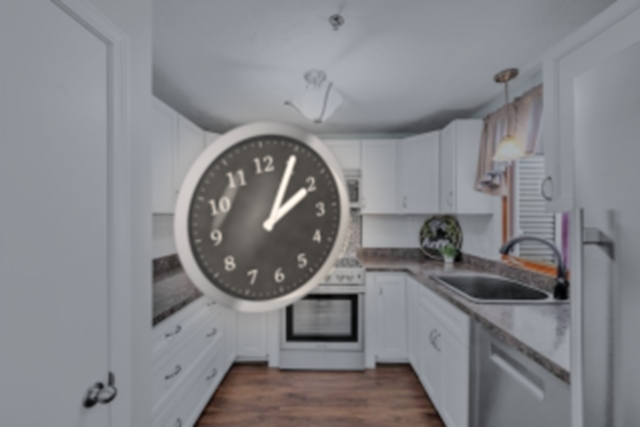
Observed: 2 h 05 min
